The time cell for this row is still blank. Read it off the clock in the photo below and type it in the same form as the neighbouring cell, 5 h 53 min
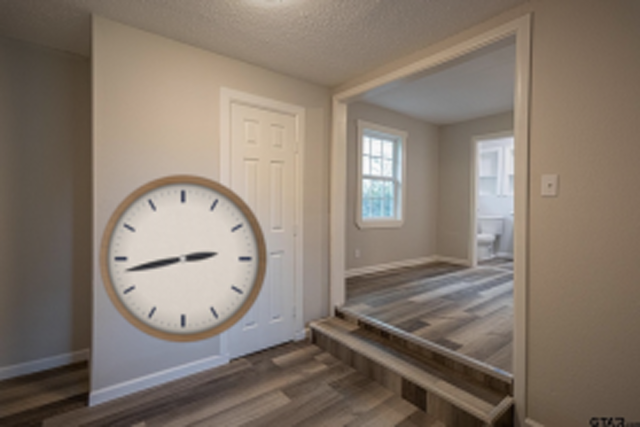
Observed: 2 h 43 min
